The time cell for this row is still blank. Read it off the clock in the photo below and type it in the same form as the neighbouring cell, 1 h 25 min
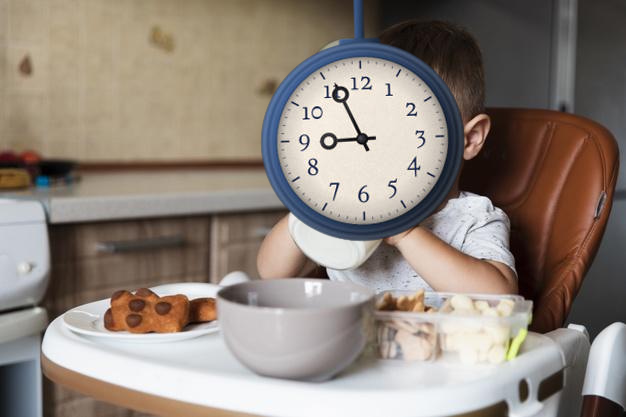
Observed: 8 h 56 min
